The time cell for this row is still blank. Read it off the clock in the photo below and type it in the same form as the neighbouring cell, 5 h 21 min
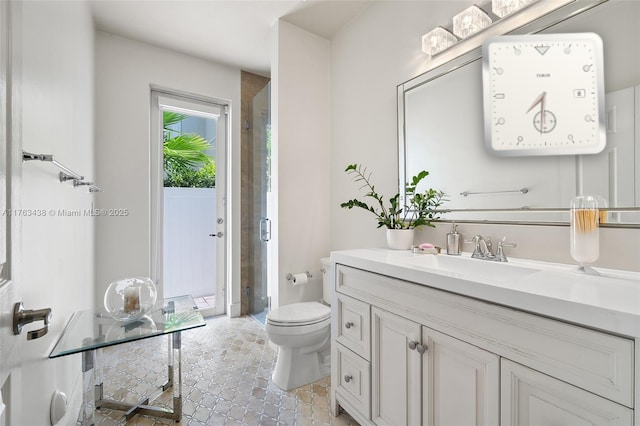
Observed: 7 h 31 min
